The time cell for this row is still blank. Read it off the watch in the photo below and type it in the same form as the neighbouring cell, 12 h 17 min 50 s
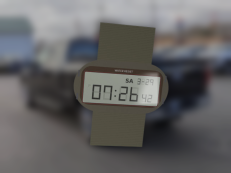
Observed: 7 h 26 min 42 s
